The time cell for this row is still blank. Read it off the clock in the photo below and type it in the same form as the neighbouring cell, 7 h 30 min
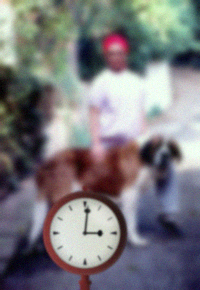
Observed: 3 h 01 min
